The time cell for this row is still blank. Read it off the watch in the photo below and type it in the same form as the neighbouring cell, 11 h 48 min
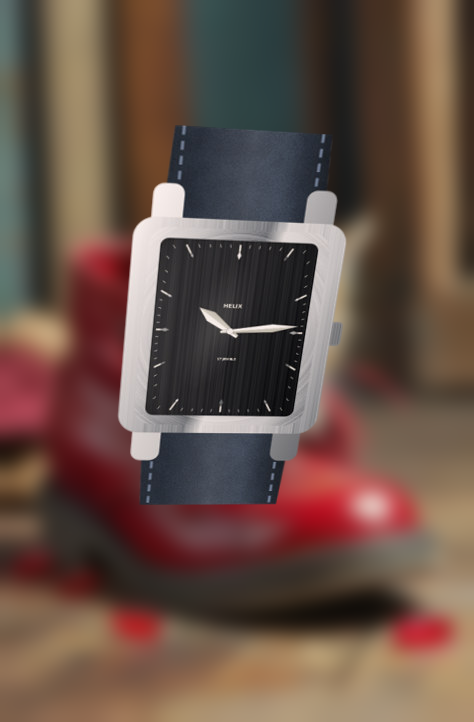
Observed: 10 h 14 min
